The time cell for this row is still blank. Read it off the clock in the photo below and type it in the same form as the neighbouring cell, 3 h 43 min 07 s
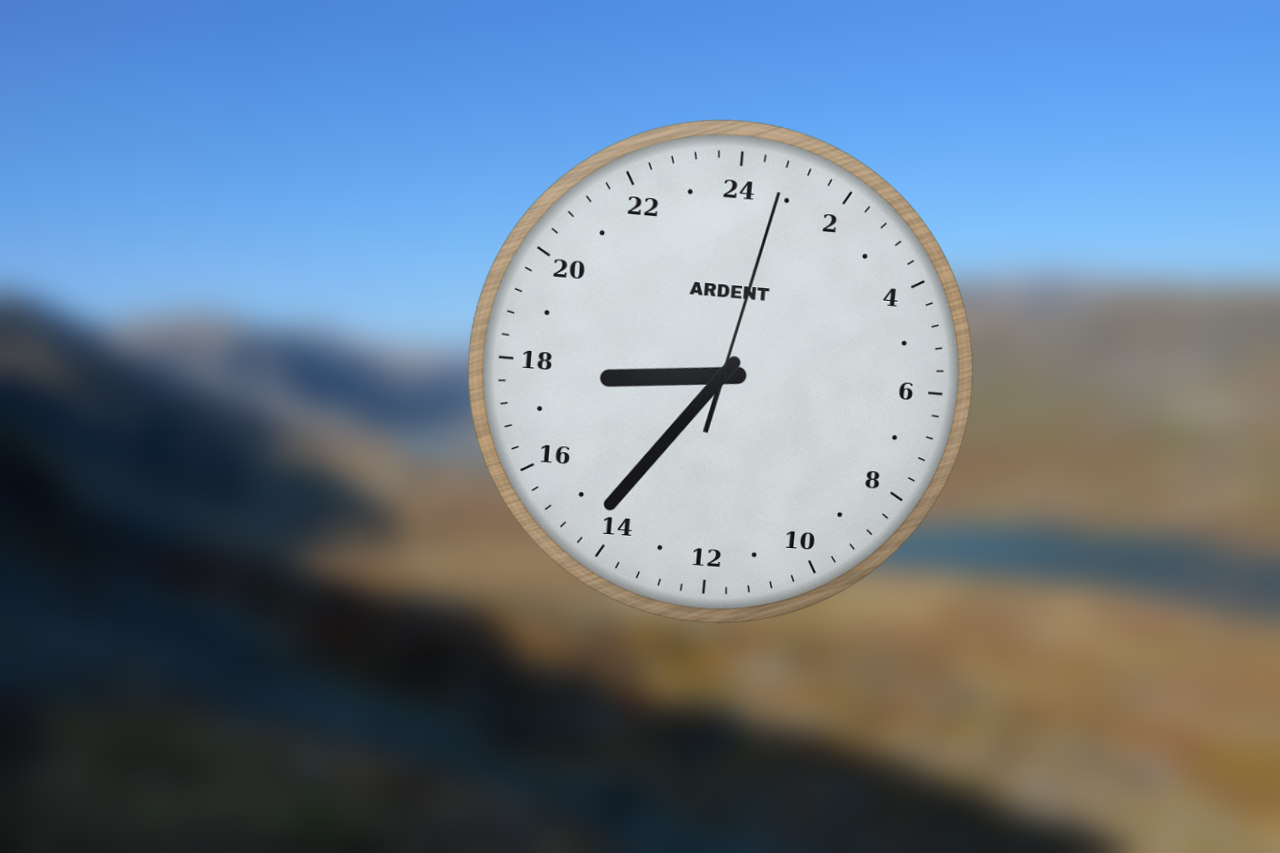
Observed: 17 h 36 min 02 s
